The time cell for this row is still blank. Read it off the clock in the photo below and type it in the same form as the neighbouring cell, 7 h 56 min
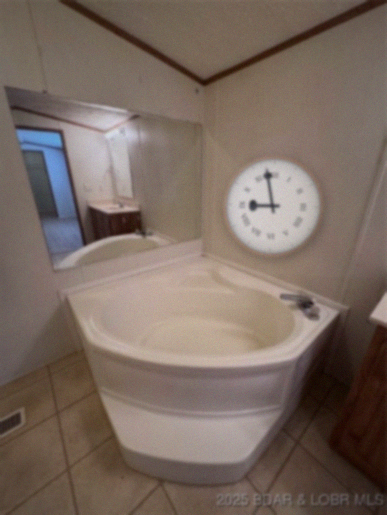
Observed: 8 h 58 min
